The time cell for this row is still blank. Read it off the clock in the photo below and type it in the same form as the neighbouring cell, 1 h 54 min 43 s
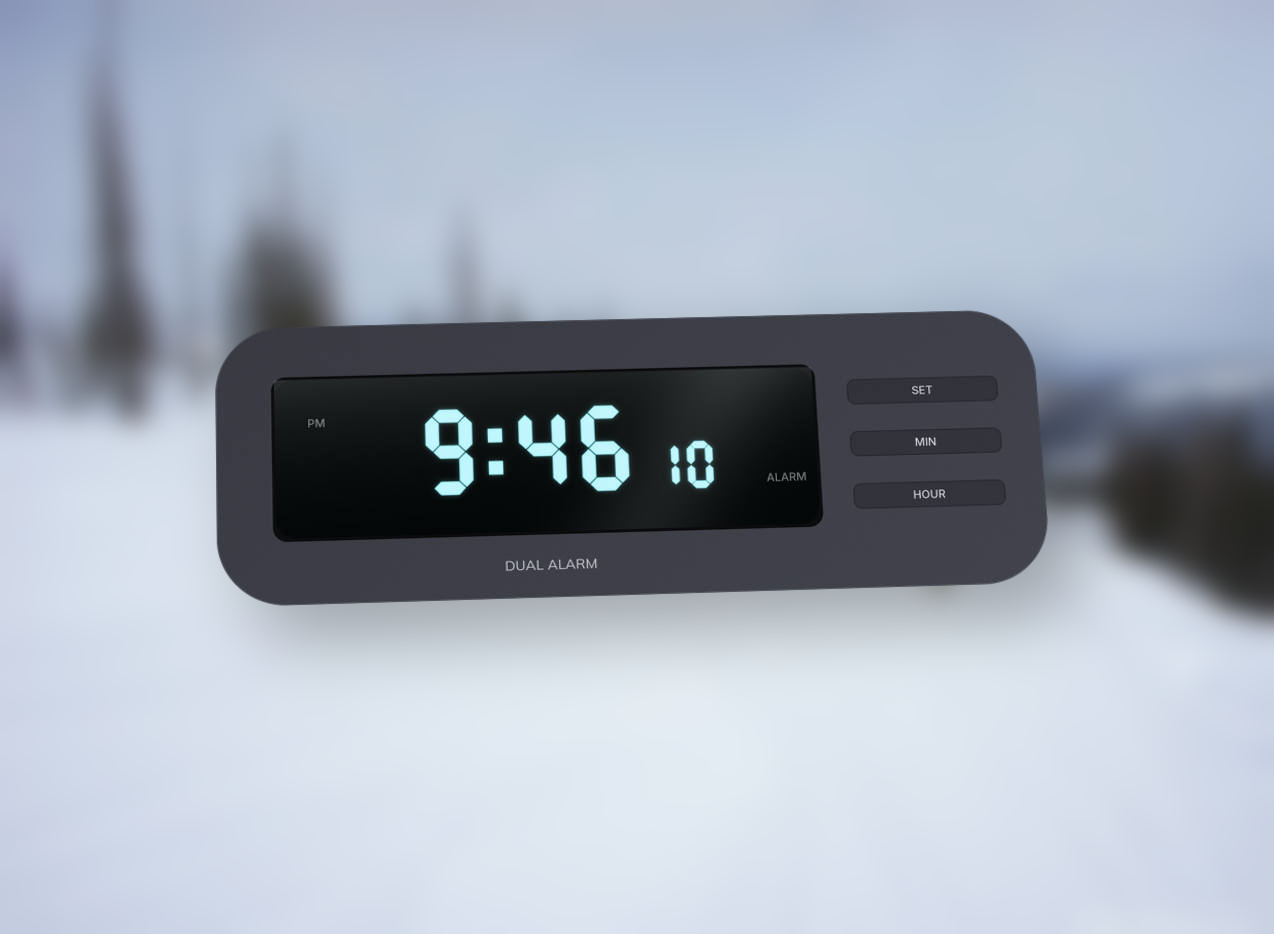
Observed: 9 h 46 min 10 s
